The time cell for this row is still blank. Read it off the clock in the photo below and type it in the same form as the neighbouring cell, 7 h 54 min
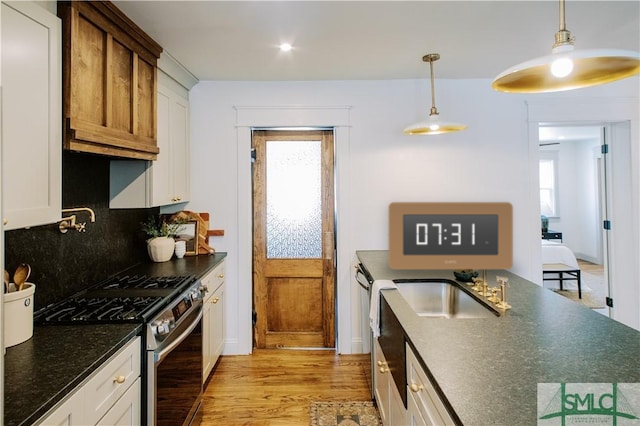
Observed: 7 h 31 min
